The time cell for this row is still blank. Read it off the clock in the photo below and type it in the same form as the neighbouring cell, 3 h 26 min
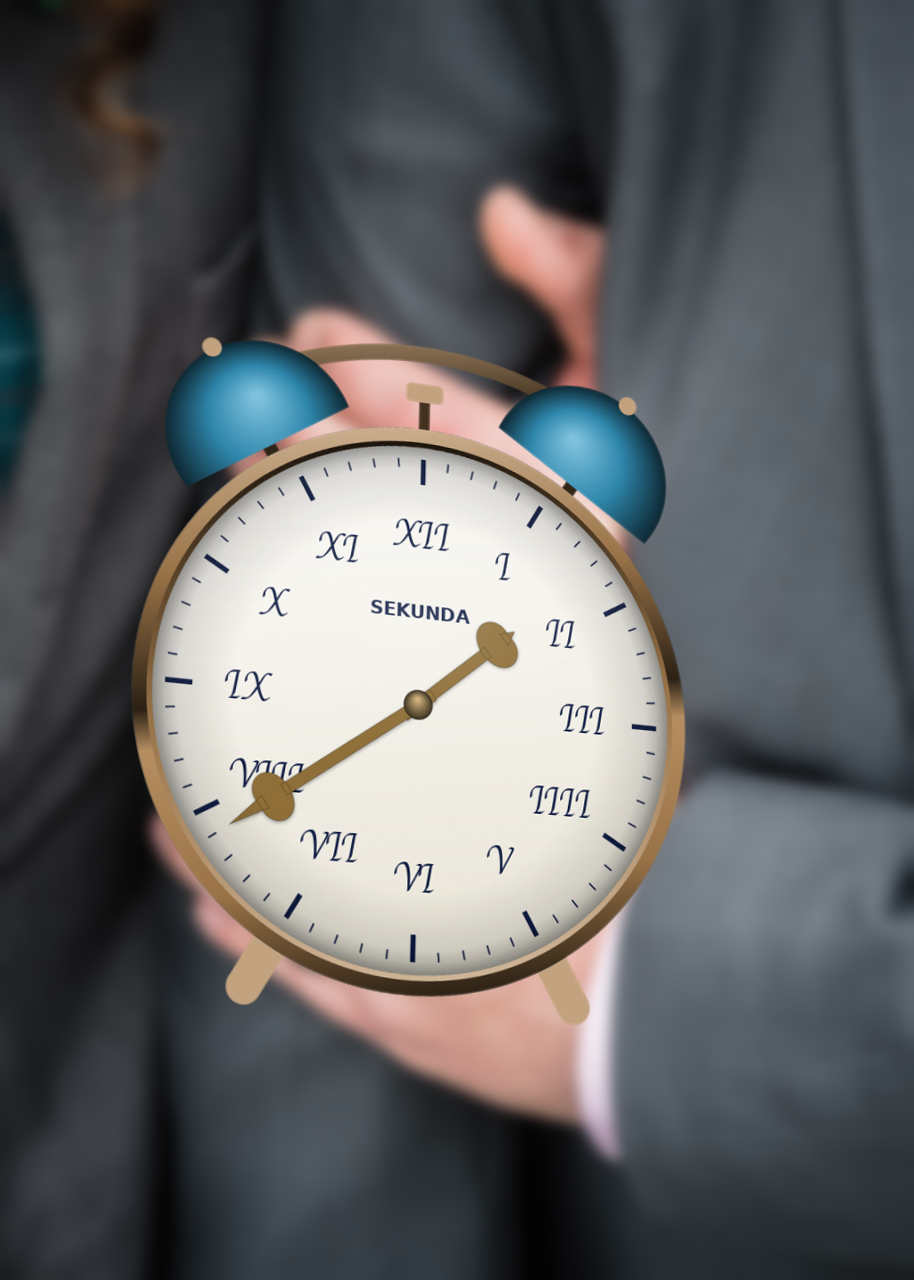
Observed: 1 h 39 min
